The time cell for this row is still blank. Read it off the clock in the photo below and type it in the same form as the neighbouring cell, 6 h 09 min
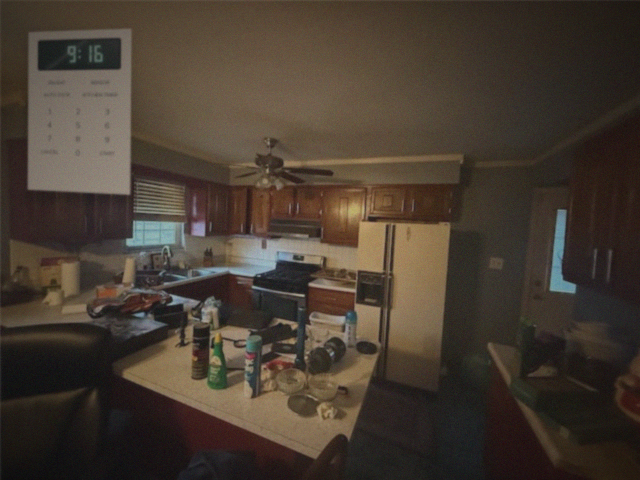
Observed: 9 h 16 min
